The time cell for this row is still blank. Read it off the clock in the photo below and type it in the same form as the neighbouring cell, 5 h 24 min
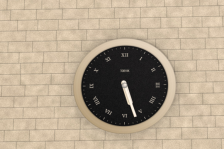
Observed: 5 h 27 min
